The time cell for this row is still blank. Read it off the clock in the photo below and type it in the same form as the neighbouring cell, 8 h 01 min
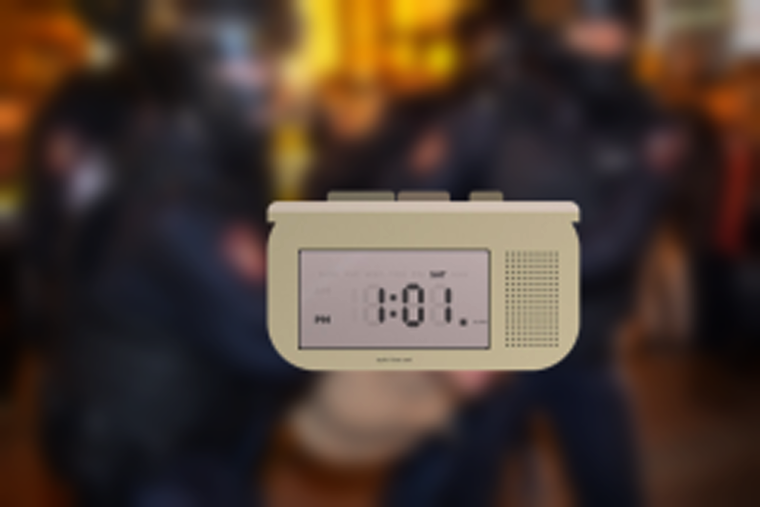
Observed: 1 h 01 min
